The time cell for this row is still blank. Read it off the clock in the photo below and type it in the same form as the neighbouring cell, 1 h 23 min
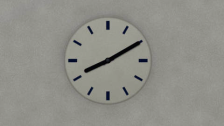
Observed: 8 h 10 min
